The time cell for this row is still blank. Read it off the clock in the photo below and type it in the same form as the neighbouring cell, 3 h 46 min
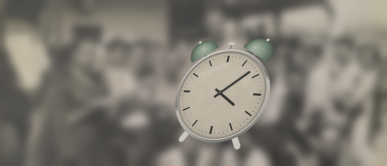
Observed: 4 h 08 min
